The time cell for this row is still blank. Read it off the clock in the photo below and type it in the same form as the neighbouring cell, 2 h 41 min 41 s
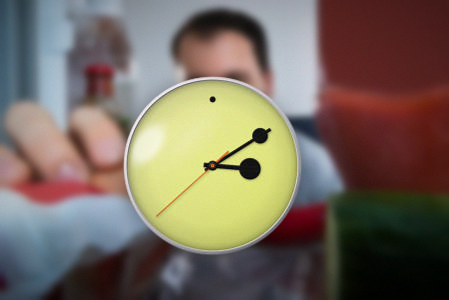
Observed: 3 h 09 min 38 s
